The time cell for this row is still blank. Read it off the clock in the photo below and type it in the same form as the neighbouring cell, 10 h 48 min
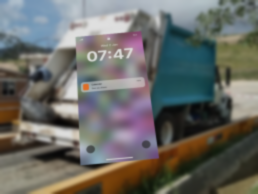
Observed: 7 h 47 min
